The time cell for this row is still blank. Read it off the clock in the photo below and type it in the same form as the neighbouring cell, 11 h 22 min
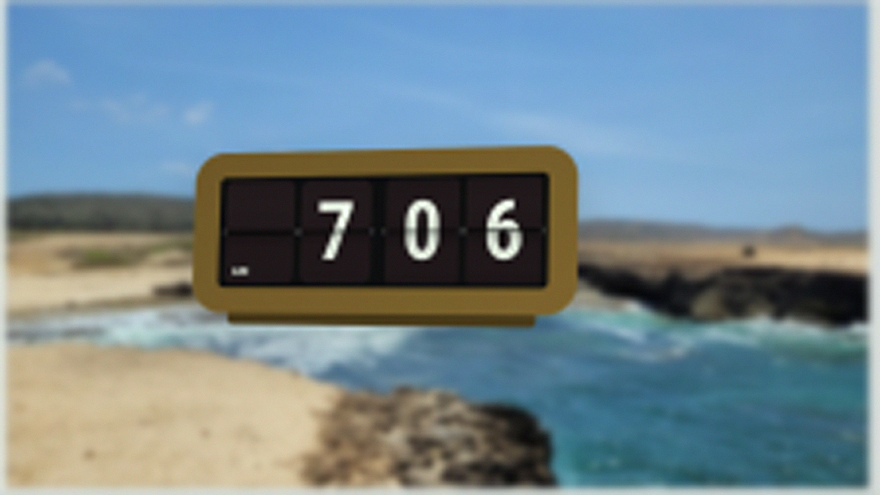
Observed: 7 h 06 min
